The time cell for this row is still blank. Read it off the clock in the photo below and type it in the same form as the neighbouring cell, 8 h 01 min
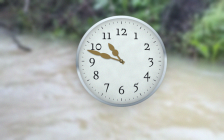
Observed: 10 h 48 min
